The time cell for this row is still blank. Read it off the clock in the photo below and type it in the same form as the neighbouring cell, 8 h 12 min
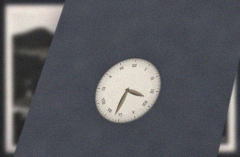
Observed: 3 h 32 min
